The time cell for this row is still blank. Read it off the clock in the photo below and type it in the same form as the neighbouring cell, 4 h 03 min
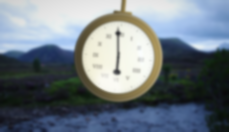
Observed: 5 h 59 min
